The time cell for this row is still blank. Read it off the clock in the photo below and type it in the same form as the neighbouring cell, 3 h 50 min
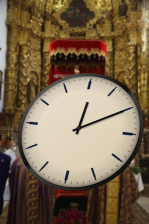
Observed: 12 h 10 min
